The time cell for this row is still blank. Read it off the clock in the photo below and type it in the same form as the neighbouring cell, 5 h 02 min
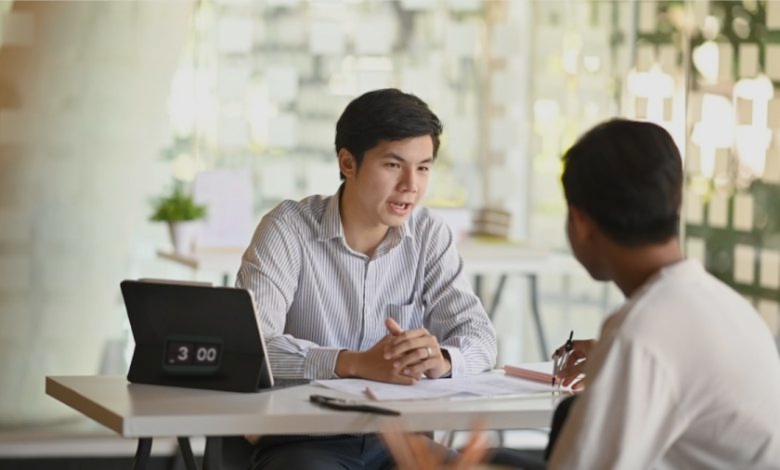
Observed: 3 h 00 min
